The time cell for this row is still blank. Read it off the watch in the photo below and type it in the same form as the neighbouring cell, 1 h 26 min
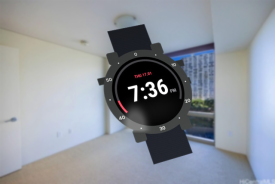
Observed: 7 h 36 min
